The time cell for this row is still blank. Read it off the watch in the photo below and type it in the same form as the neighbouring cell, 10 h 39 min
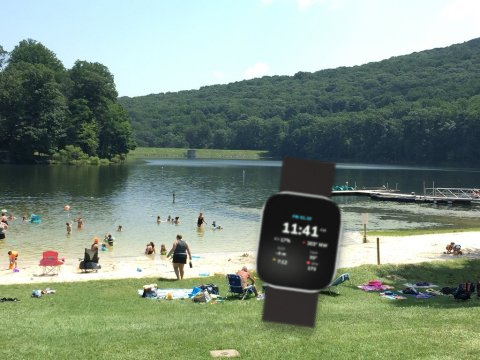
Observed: 11 h 41 min
